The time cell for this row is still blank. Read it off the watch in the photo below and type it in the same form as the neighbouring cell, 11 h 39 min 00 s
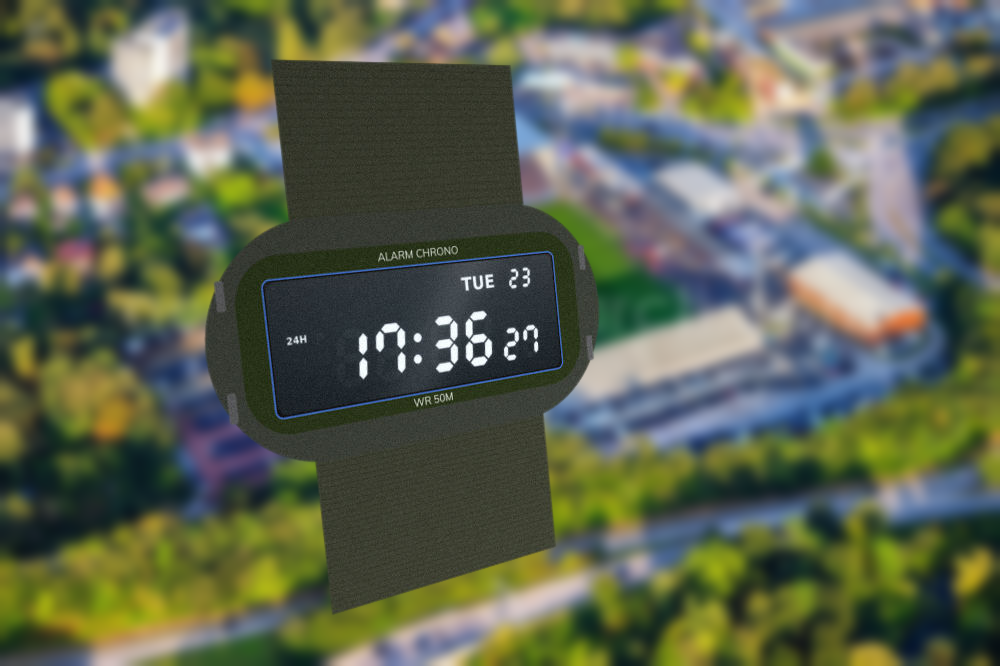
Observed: 17 h 36 min 27 s
